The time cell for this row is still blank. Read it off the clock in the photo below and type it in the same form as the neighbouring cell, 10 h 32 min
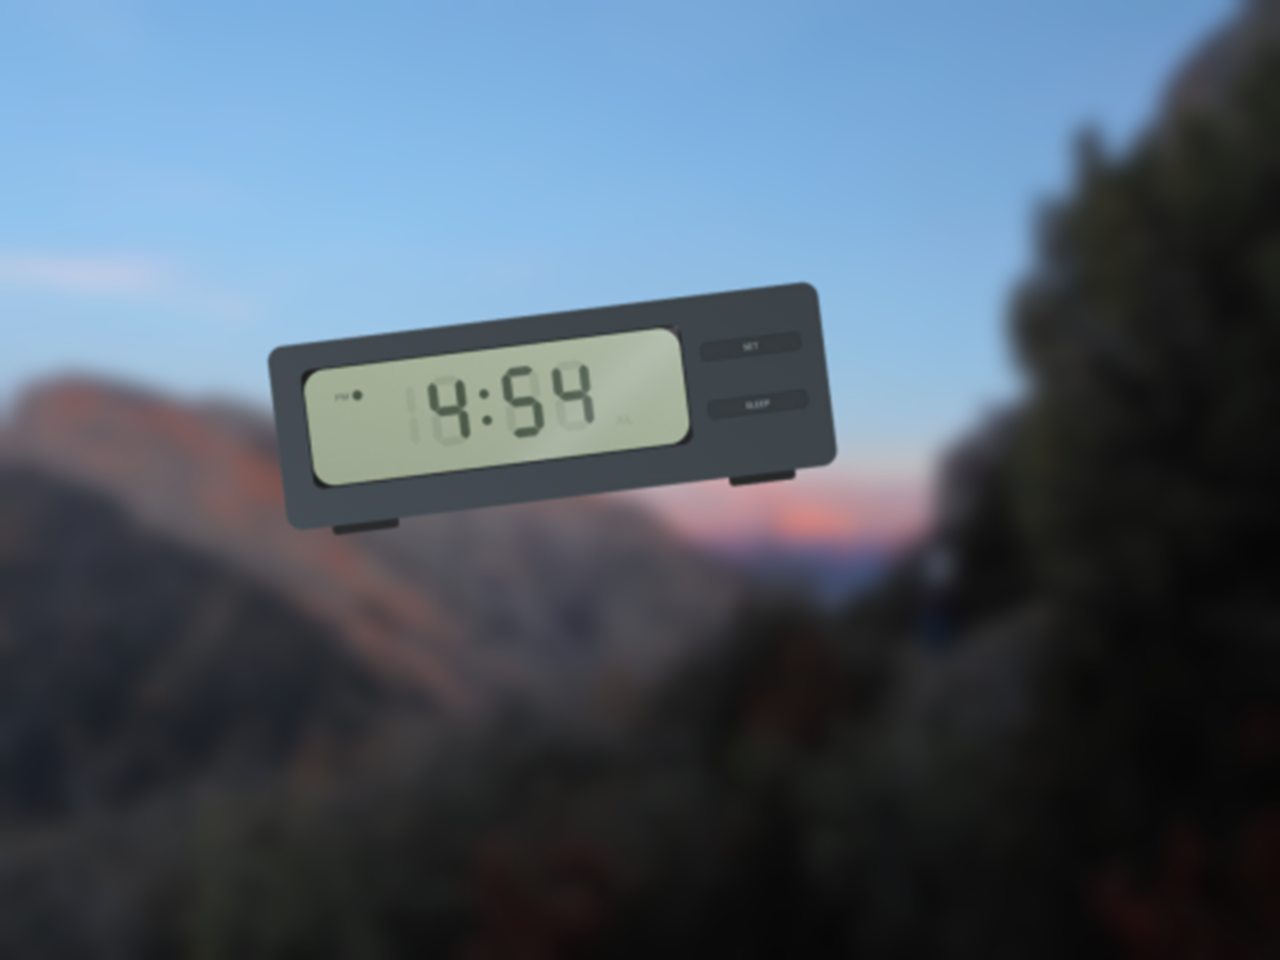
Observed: 4 h 54 min
